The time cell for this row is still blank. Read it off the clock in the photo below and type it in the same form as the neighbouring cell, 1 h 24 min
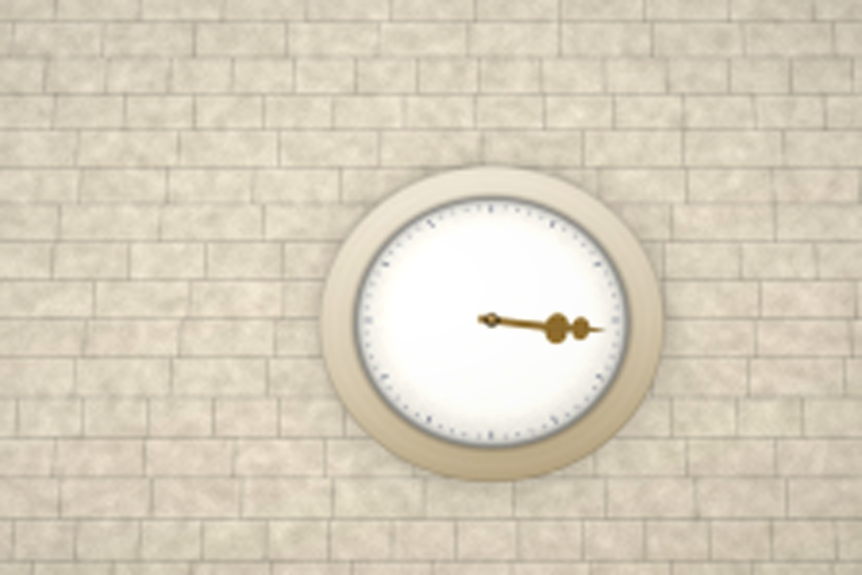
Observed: 3 h 16 min
